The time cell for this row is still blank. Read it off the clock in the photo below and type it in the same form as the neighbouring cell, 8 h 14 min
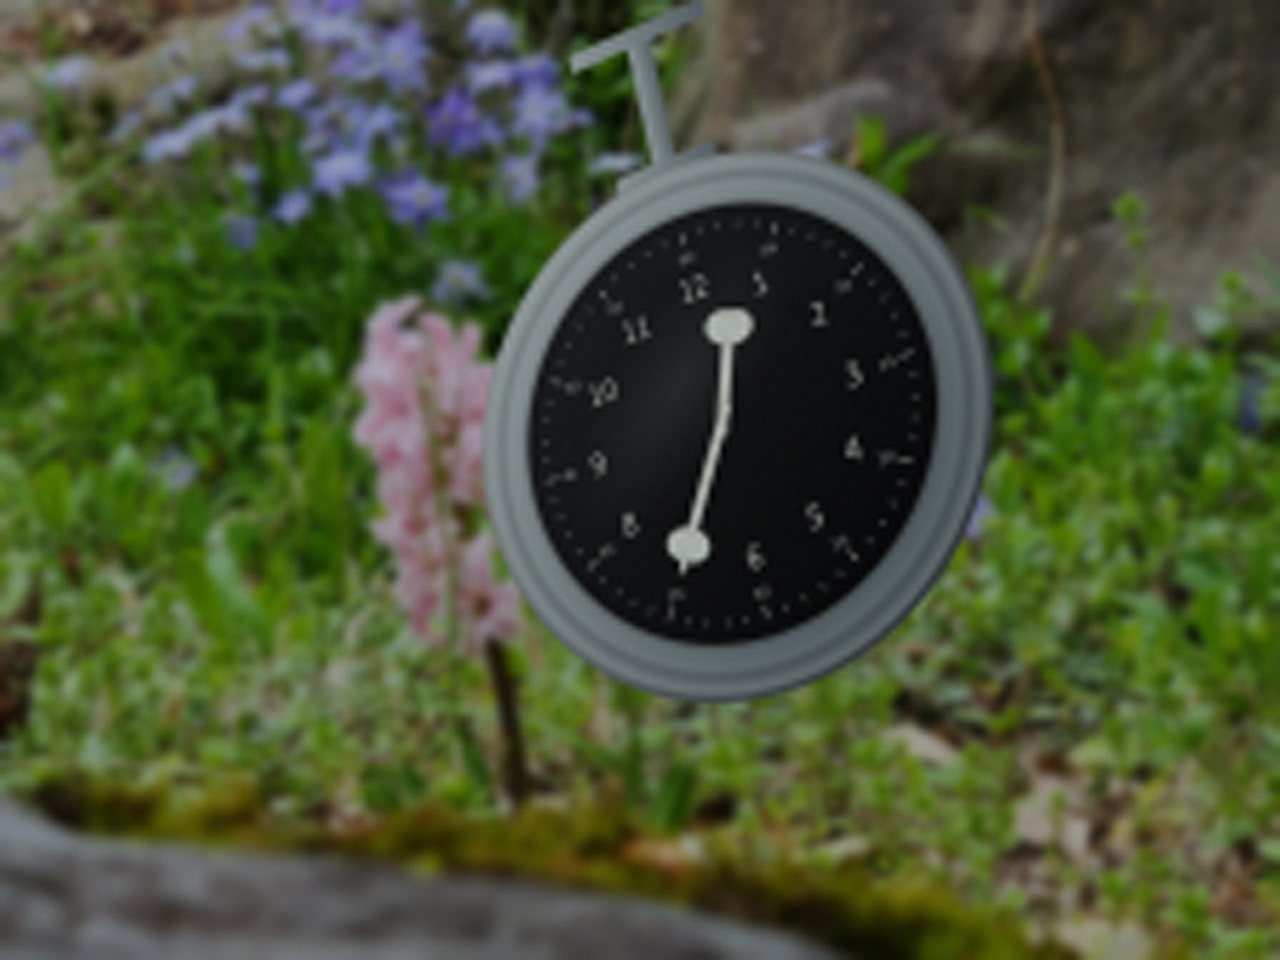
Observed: 12 h 35 min
